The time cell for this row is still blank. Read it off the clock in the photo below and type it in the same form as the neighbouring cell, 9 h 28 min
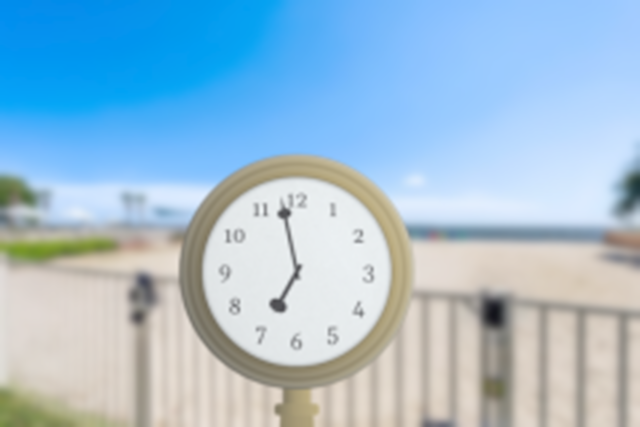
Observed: 6 h 58 min
